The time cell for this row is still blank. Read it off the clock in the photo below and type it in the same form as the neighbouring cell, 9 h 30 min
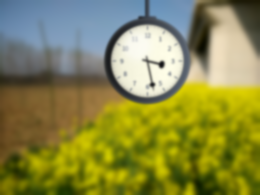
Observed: 3 h 28 min
